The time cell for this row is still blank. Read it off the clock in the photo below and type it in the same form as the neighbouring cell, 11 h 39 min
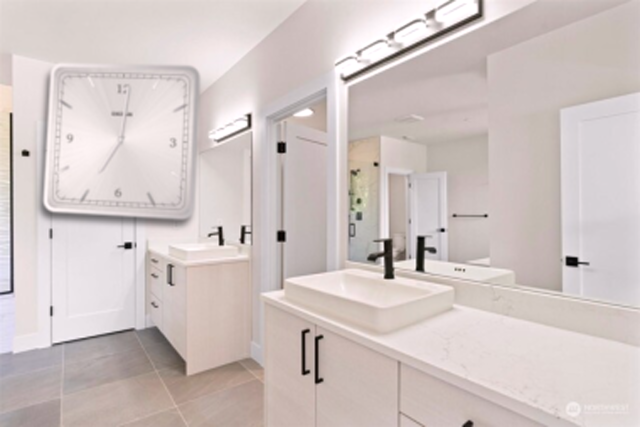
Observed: 7 h 01 min
